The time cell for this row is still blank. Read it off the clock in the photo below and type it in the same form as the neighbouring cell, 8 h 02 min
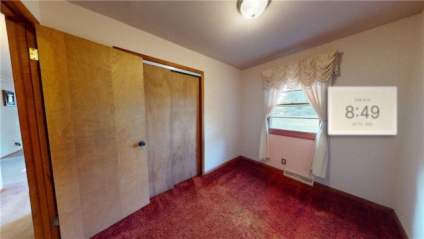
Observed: 8 h 49 min
